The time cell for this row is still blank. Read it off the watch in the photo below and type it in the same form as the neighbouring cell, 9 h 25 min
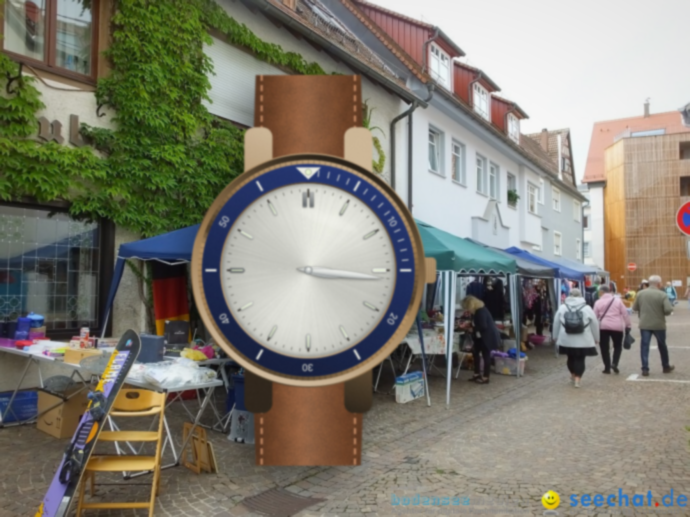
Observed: 3 h 16 min
